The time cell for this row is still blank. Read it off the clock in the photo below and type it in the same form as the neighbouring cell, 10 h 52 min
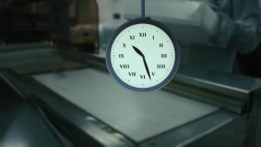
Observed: 10 h 27 min
